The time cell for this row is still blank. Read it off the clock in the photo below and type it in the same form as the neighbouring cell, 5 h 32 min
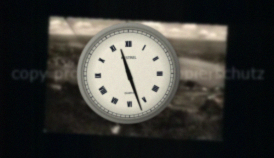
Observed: 11 h 27 min
